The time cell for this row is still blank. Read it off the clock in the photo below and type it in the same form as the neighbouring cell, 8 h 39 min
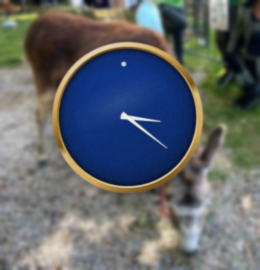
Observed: 3 h 22 min
